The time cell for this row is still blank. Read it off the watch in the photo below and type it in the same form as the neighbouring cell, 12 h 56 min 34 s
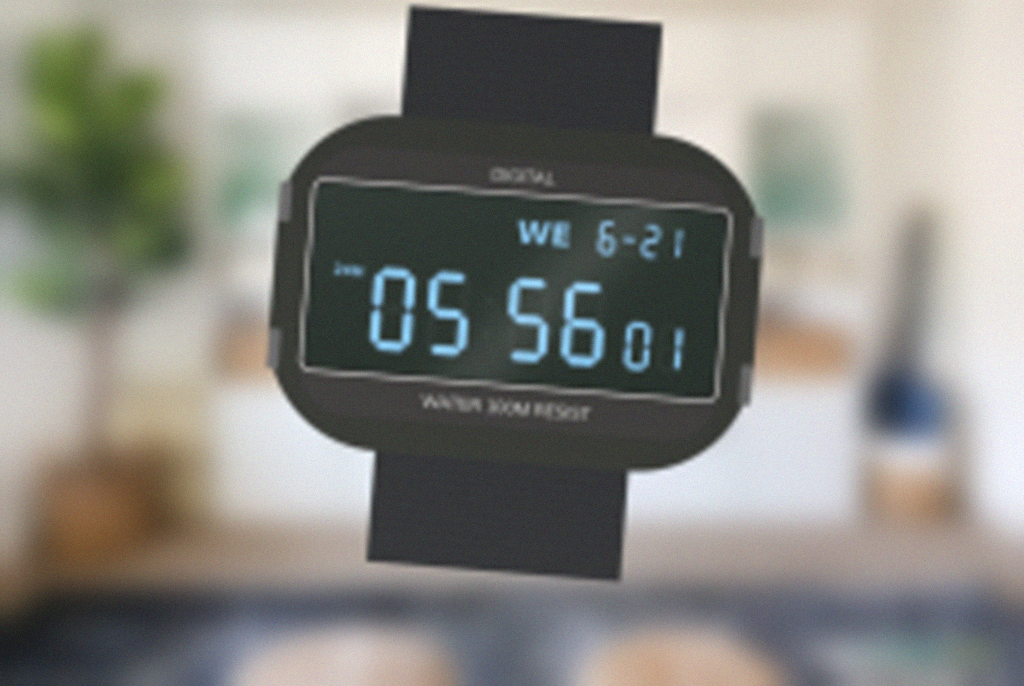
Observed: 5 h 56 min 01 s
